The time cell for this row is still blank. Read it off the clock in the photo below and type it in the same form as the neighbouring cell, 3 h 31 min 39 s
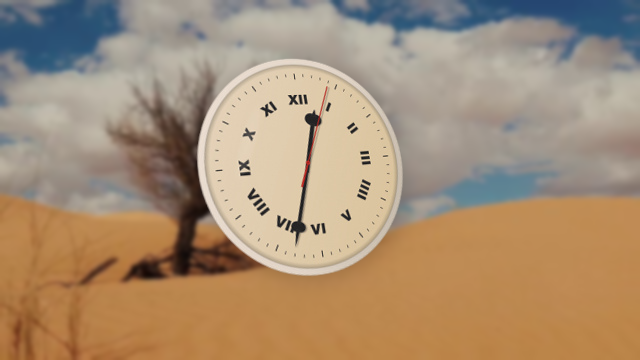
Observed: 12 h 33 min 04 s
